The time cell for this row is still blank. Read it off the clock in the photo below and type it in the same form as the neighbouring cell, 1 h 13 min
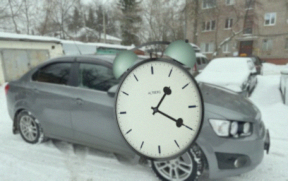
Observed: 1 h 20 min
